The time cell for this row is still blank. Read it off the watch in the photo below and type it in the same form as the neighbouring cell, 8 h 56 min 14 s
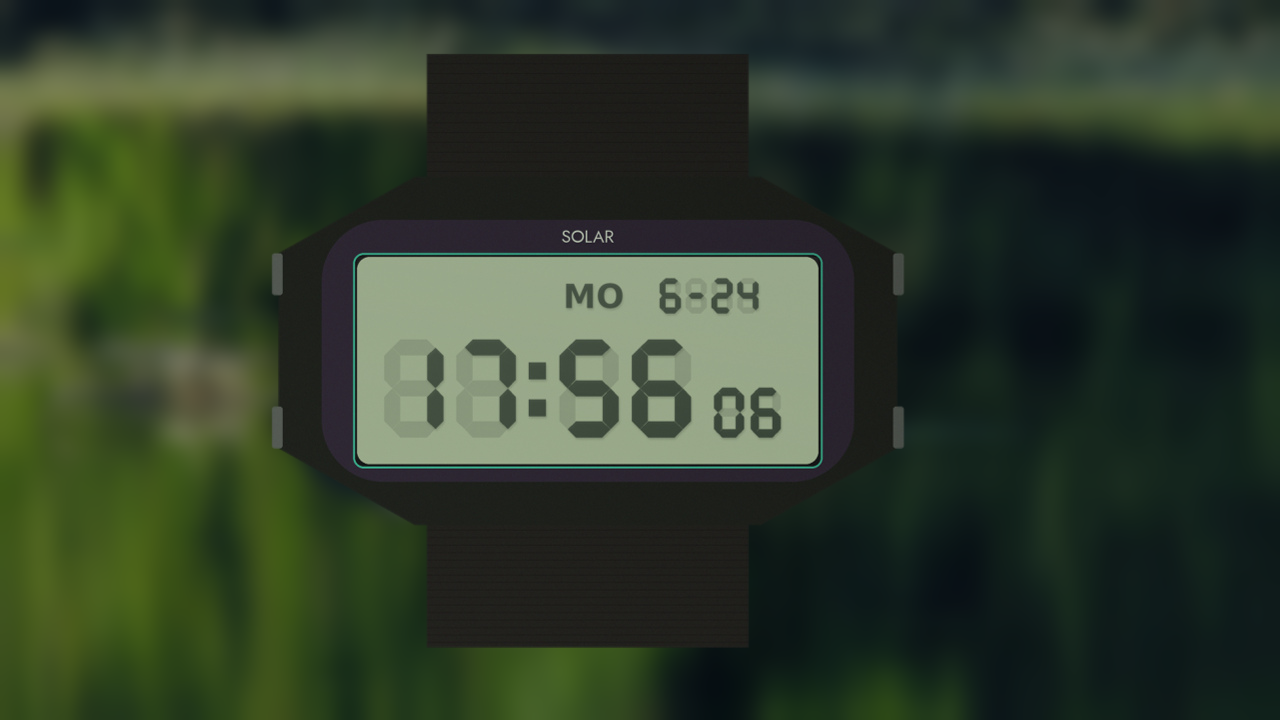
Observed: 17 h 56 min 06 s
